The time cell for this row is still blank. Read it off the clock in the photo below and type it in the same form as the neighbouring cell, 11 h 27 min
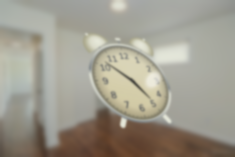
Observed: 4 h 52 min
